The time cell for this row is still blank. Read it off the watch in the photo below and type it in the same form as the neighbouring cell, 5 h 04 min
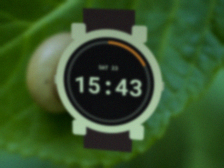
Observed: 15 h 43 min
